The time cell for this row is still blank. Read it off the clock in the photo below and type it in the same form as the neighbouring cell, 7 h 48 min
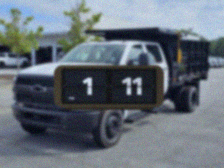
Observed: 1 h 11 min
